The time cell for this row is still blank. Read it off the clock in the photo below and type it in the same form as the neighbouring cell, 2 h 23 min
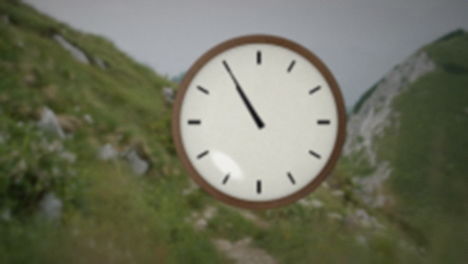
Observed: 10 h 55 min
